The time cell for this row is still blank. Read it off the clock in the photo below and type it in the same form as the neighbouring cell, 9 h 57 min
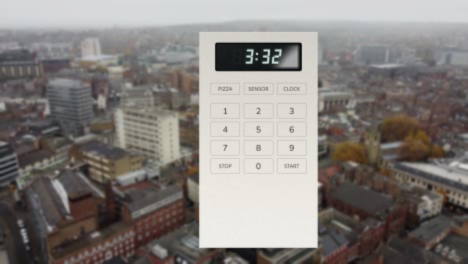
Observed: 3 h 32 min
